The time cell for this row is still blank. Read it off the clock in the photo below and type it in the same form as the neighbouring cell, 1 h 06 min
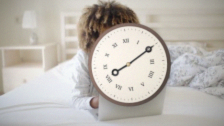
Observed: 8 h 10 min
